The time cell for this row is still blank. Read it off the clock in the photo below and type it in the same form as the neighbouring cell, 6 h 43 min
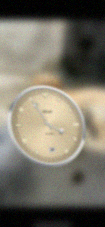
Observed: 3 h 55 min
